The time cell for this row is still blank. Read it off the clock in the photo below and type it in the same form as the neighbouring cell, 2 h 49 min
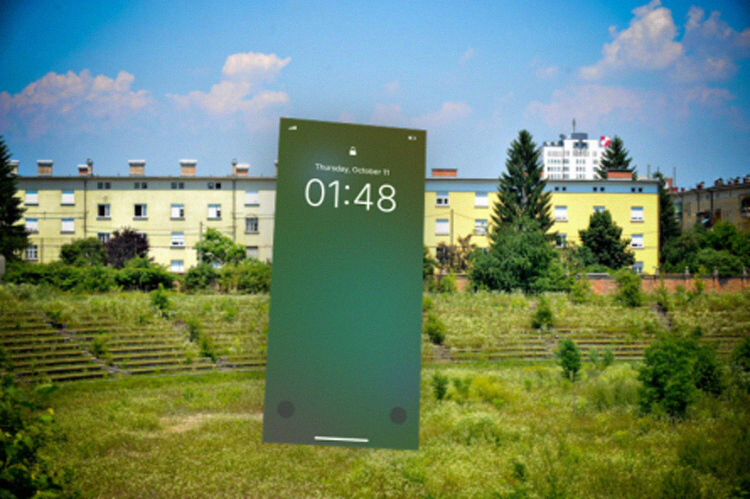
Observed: 1 h 48 min
